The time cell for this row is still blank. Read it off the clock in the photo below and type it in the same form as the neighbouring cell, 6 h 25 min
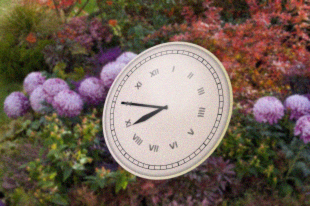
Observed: 8 h 50 min
